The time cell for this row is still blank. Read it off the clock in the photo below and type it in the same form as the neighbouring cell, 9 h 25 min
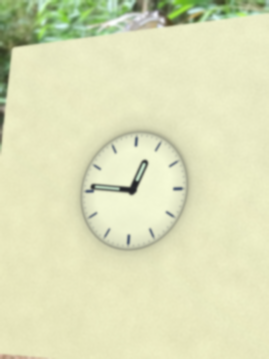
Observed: 12 h 46 min
